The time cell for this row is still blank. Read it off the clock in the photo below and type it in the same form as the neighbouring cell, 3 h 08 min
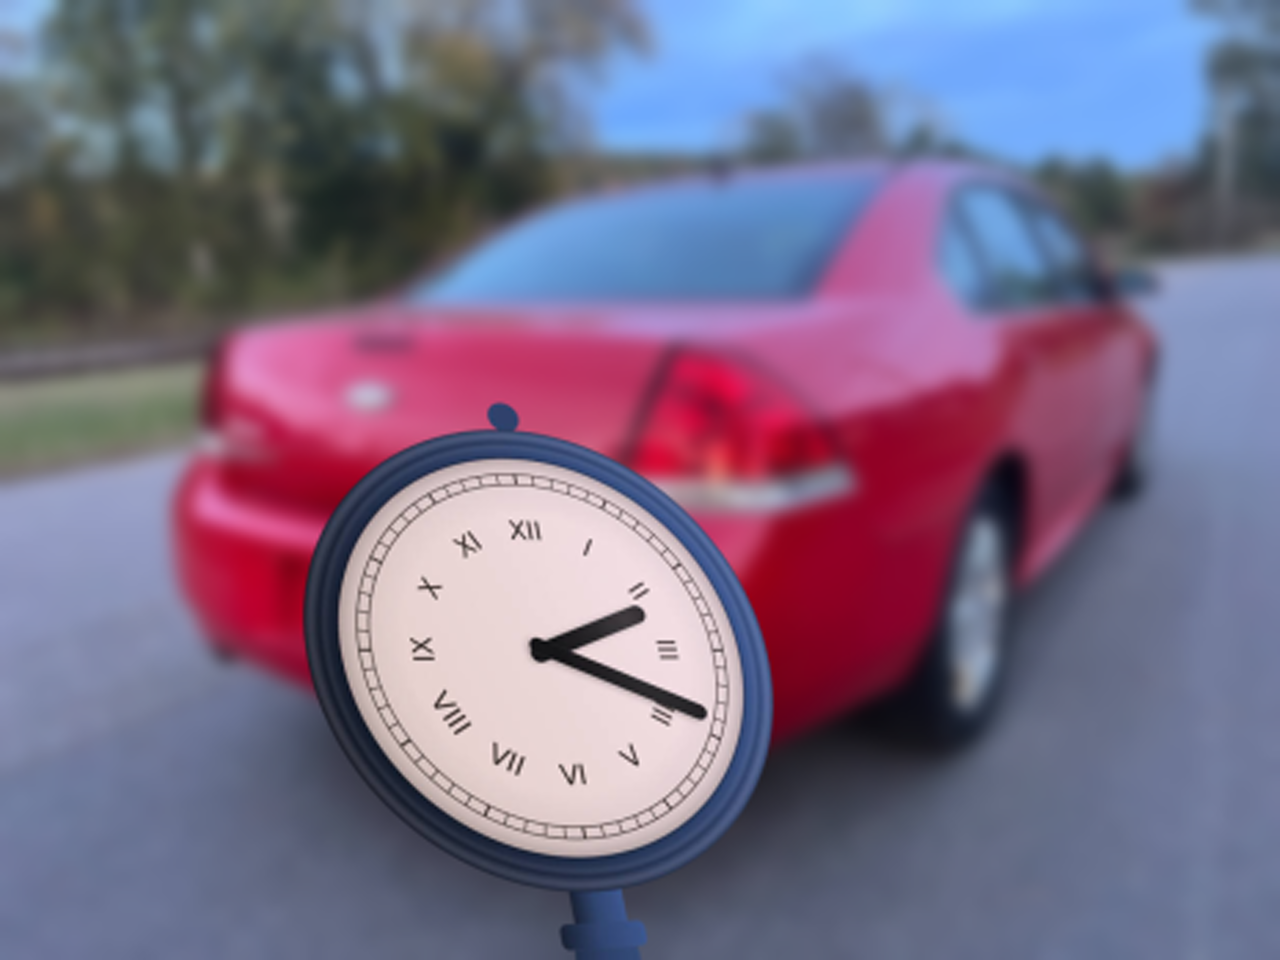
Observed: 2 h 19 min
